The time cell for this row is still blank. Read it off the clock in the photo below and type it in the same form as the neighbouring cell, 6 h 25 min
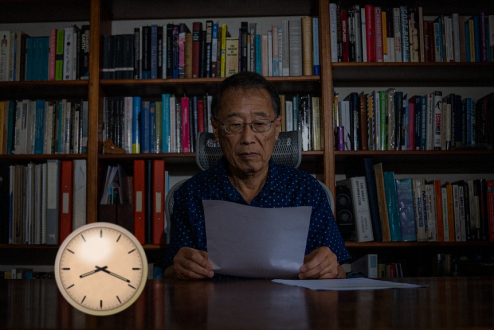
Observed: 8 h 19 min
